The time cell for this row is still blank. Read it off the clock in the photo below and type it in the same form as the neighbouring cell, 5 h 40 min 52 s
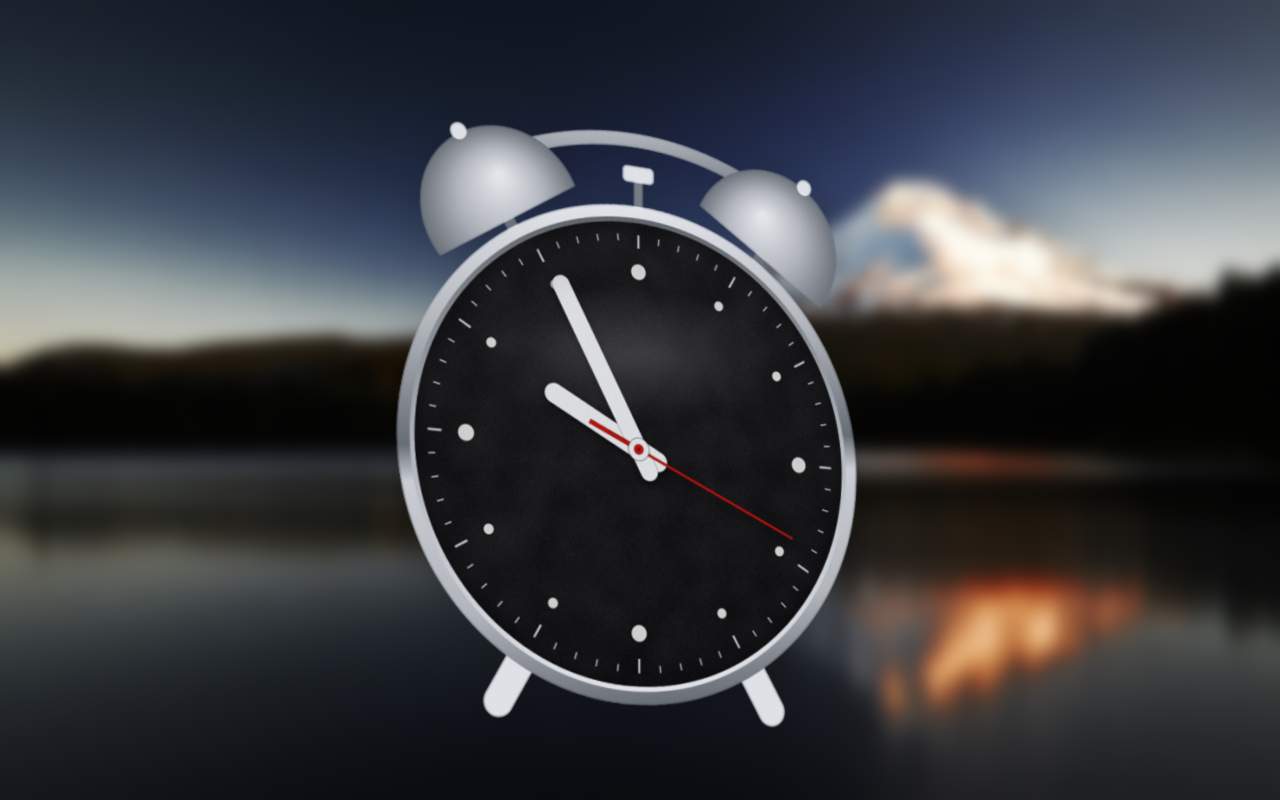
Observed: 9 h 55 min 19 s
